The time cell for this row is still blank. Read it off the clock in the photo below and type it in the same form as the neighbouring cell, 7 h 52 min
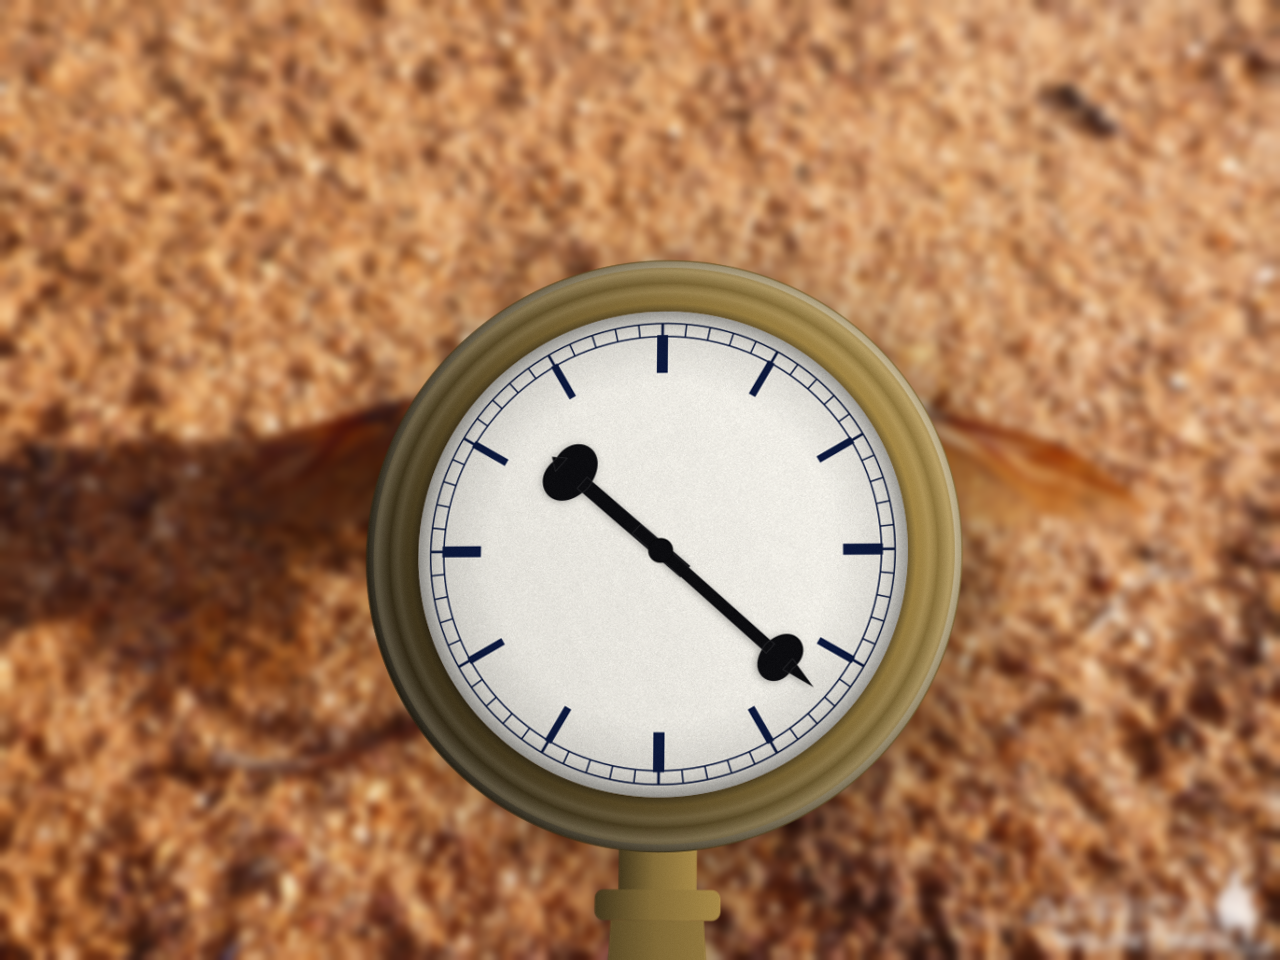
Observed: 10 h 22 min
